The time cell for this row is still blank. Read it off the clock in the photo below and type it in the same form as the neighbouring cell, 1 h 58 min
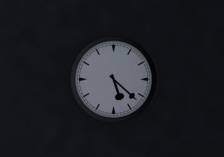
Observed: 5 h 22 min
